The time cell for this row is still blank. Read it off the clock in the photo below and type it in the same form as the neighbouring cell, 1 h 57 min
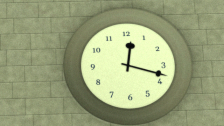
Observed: 12 h 18 min
